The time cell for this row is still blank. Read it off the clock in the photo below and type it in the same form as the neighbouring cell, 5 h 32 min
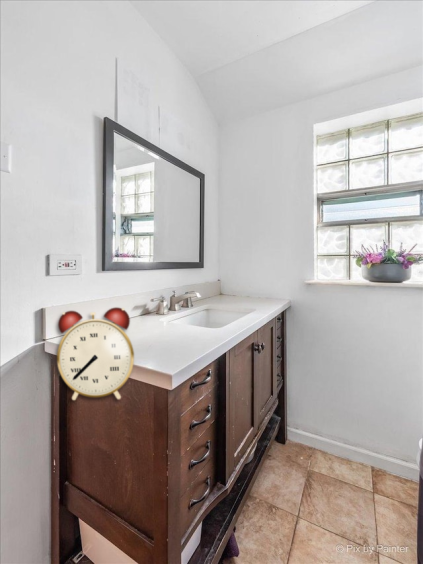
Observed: 7 h 38 min
